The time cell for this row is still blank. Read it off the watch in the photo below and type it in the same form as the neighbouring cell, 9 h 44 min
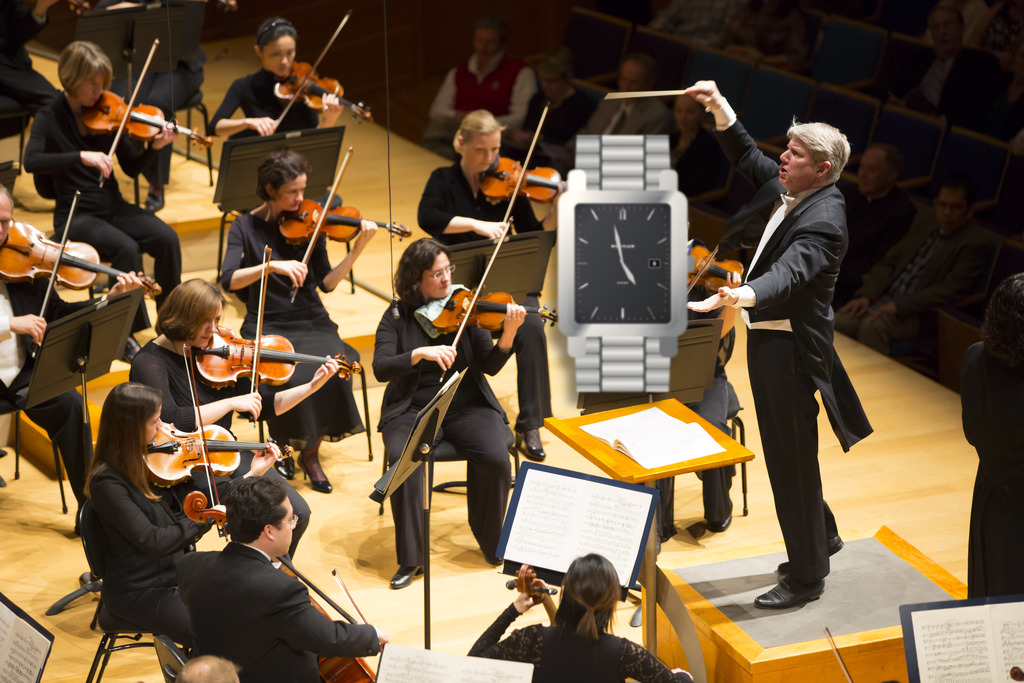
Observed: 4 h 58 min
